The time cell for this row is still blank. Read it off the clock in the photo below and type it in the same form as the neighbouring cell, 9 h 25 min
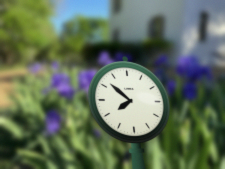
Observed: 7 h 52 min
